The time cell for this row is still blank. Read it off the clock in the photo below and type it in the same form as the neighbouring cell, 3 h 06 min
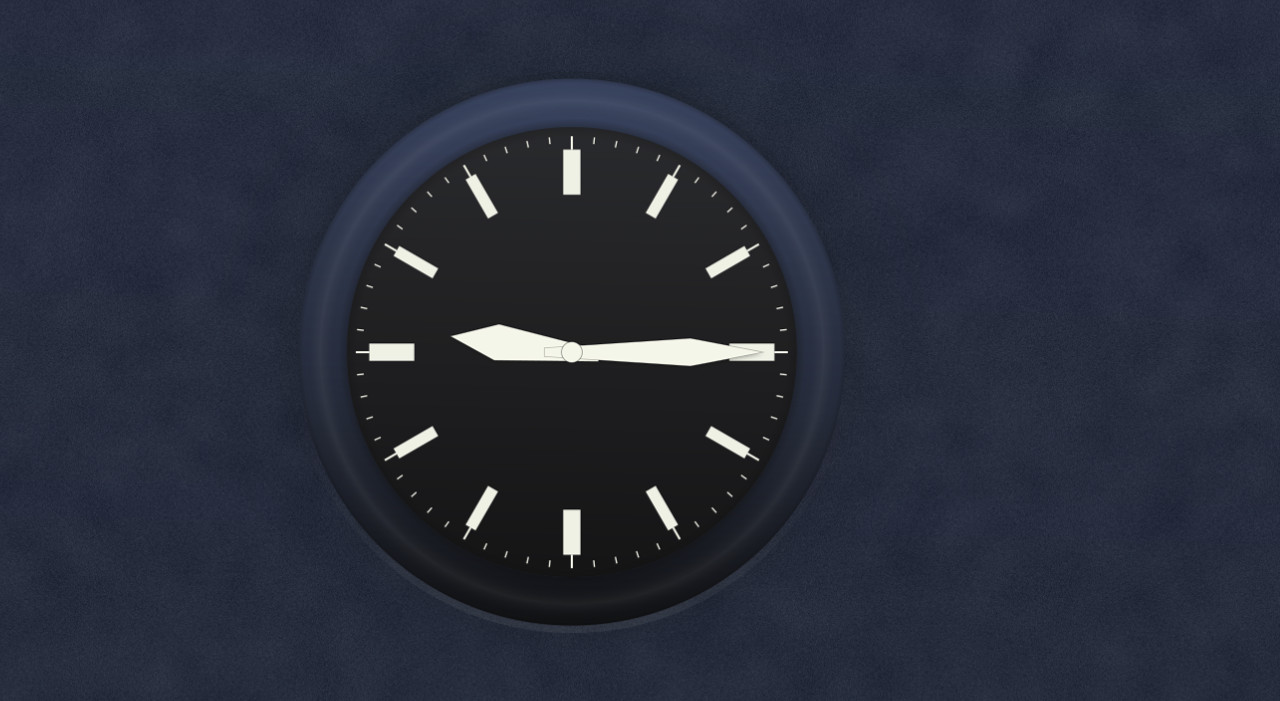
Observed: 9 h 15 min
